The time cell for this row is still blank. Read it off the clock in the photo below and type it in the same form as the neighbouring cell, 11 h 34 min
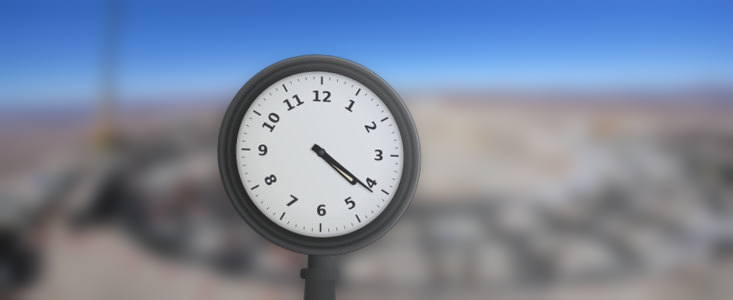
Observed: 4 h 21 min
